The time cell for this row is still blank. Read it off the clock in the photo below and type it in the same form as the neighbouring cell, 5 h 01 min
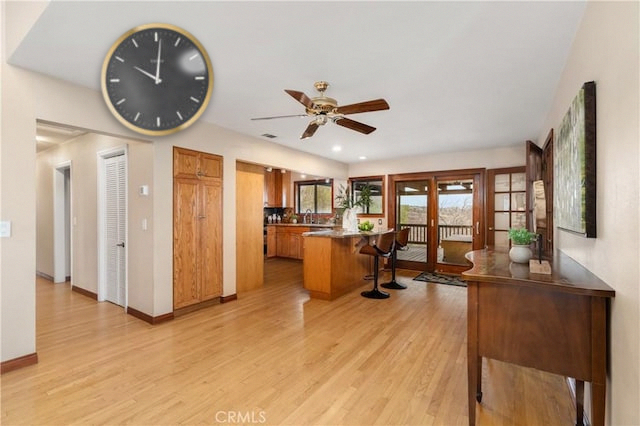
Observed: 10 h 01 min
